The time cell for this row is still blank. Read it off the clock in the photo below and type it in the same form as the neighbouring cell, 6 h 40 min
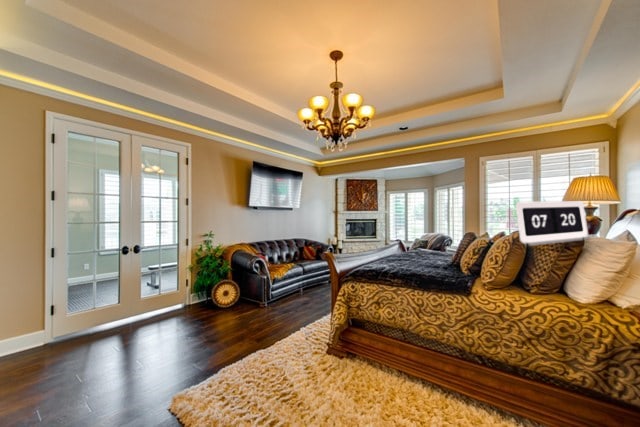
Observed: 7 h 20 min
